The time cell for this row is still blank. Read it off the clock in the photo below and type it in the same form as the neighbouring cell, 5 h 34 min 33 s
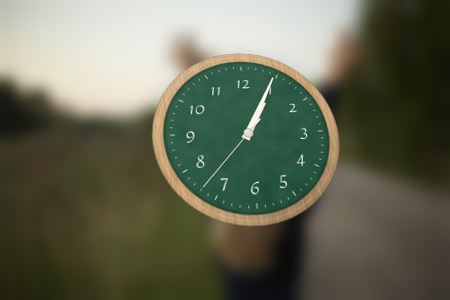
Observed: 1 h 04 min 37 s
